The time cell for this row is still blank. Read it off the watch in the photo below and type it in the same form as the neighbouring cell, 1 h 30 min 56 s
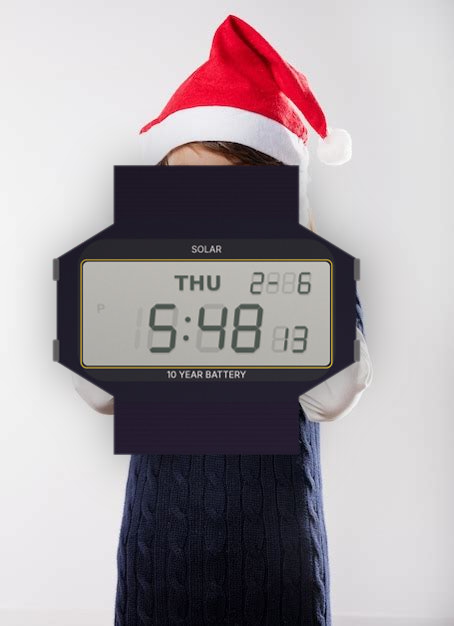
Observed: 5 h 48 min 13 s
